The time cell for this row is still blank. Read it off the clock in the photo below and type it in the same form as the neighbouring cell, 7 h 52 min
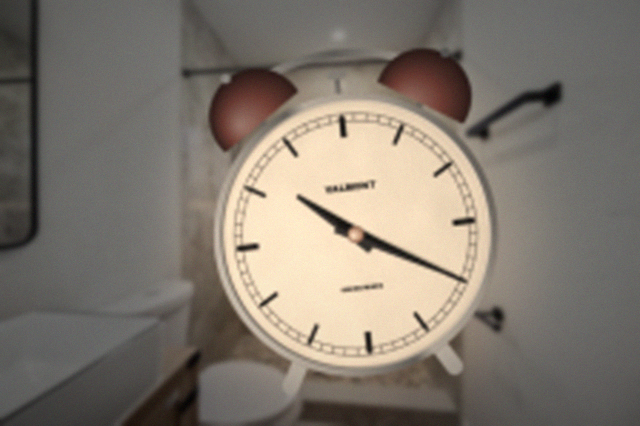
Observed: 10 h 20 min
